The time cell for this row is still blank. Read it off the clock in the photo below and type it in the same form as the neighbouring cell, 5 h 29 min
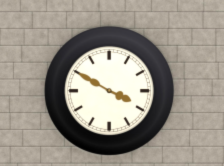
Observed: 3 h 50 min
